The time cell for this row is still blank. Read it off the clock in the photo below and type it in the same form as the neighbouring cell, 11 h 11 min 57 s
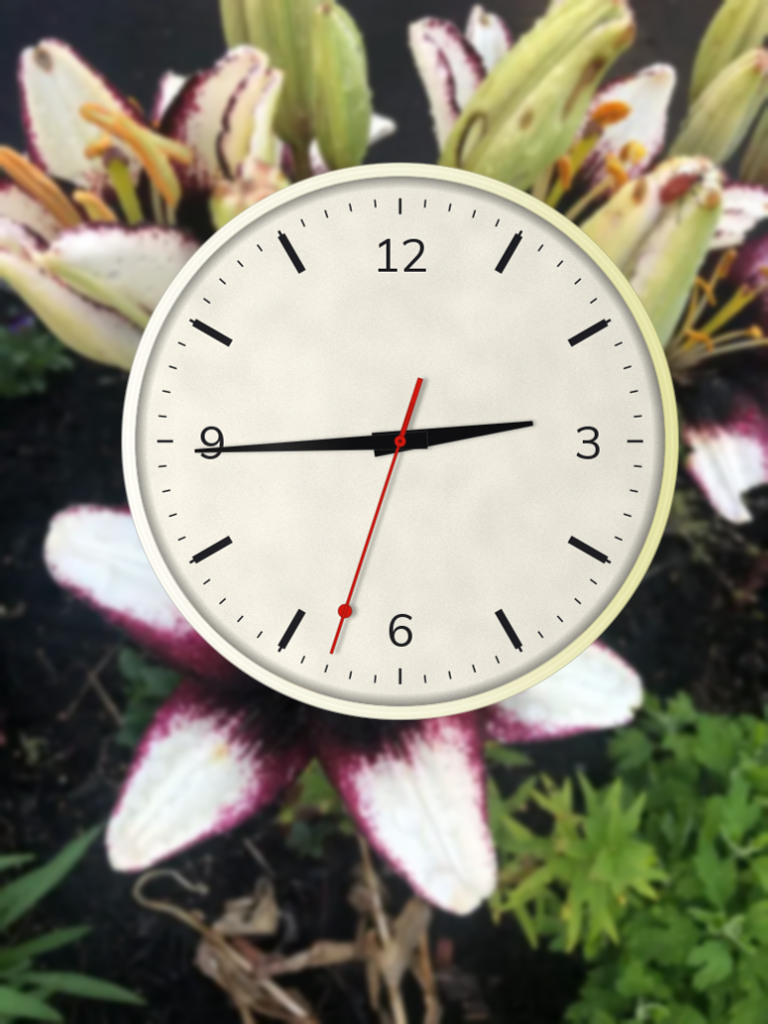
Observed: 2 h 44 min 33 s
